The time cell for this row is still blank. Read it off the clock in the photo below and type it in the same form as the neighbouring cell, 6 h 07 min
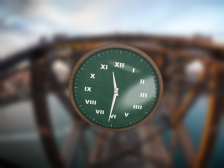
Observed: 11 h 31 min
